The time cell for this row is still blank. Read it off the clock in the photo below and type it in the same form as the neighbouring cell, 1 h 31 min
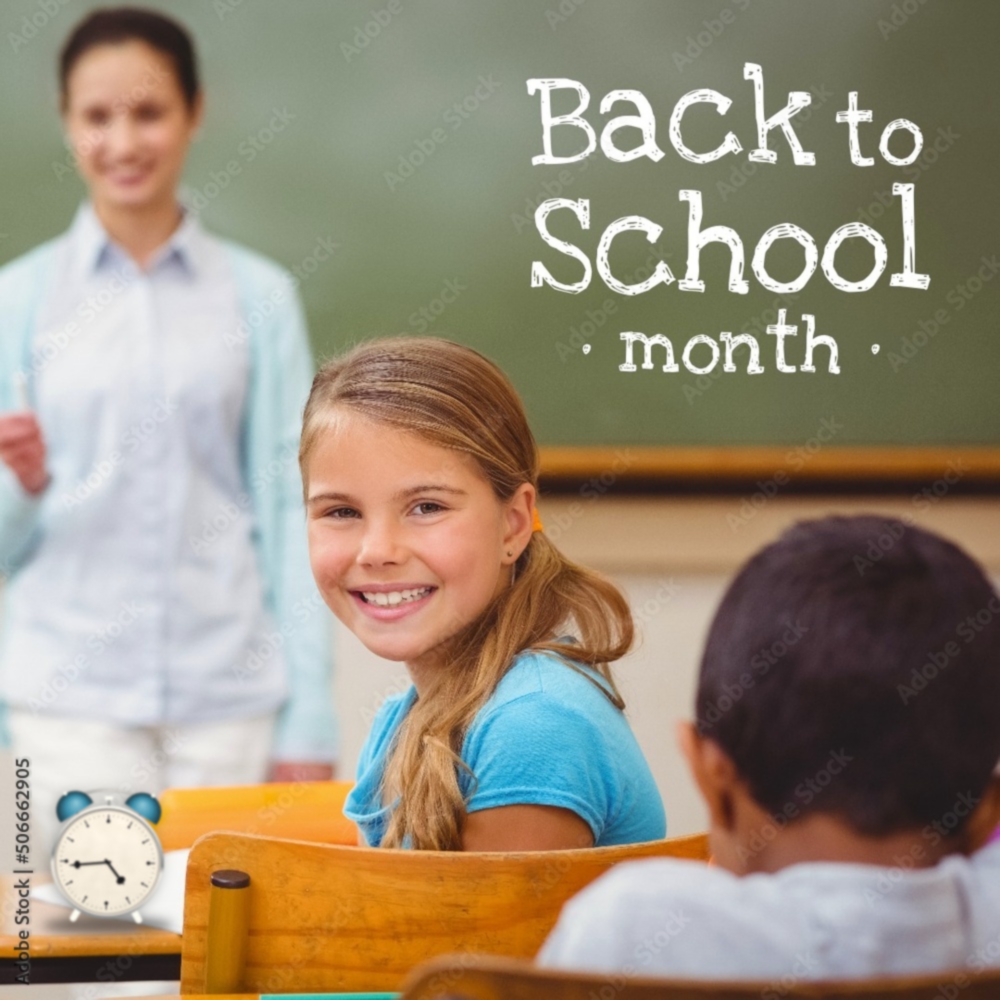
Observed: 4 h 44 min
